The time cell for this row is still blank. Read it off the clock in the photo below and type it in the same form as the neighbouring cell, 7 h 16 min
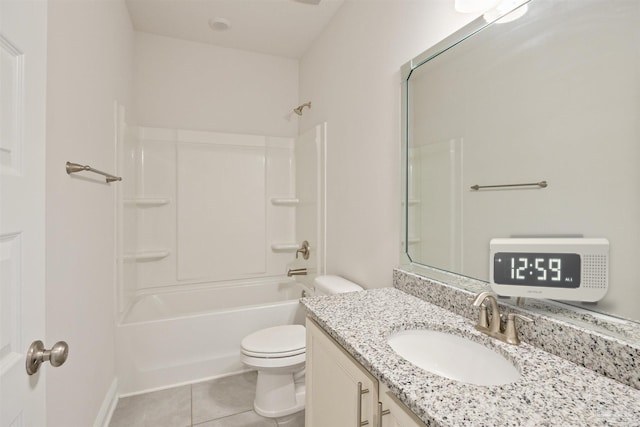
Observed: 12 h 59 min
